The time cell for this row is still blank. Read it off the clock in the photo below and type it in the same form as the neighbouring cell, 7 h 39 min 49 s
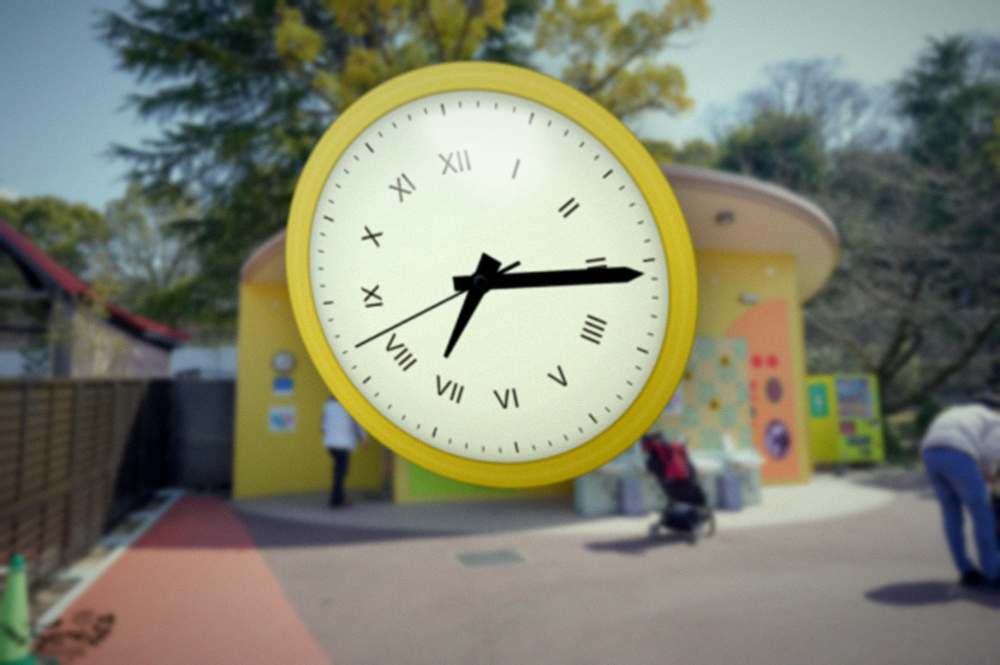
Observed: 7 h 15 min 42 s
